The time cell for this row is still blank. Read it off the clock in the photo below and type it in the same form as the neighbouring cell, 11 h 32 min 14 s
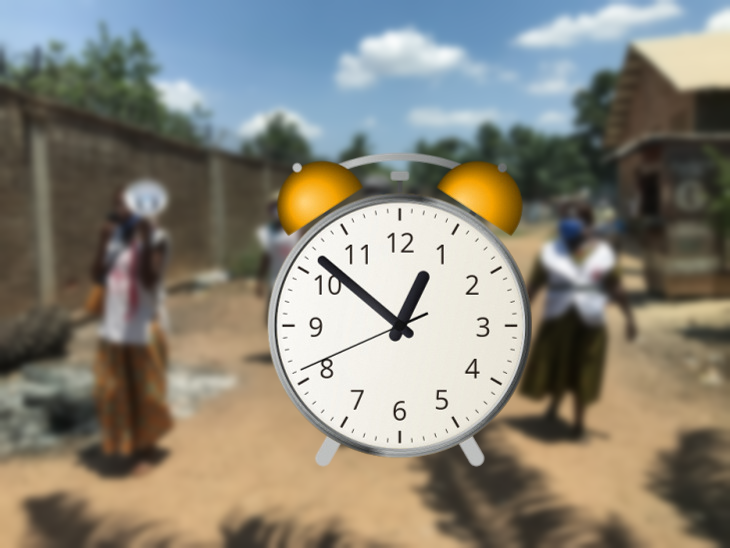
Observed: 12 h 51 min 41 s
